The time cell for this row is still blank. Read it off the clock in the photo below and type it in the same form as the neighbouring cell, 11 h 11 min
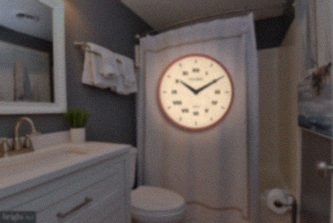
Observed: 10 h 10 min
